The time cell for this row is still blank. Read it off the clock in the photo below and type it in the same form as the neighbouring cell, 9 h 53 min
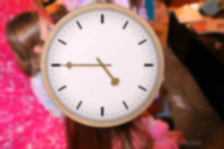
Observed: 4 h 45 min
